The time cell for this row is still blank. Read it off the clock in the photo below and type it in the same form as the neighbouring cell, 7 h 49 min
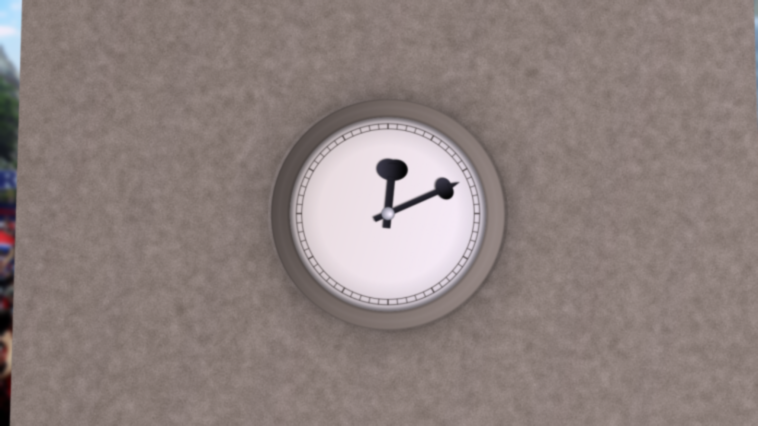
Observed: 12 h 11 min
